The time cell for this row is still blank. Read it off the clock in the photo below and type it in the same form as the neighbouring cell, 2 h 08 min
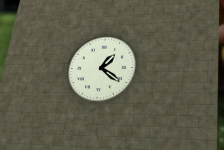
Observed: 1 h 21 min
